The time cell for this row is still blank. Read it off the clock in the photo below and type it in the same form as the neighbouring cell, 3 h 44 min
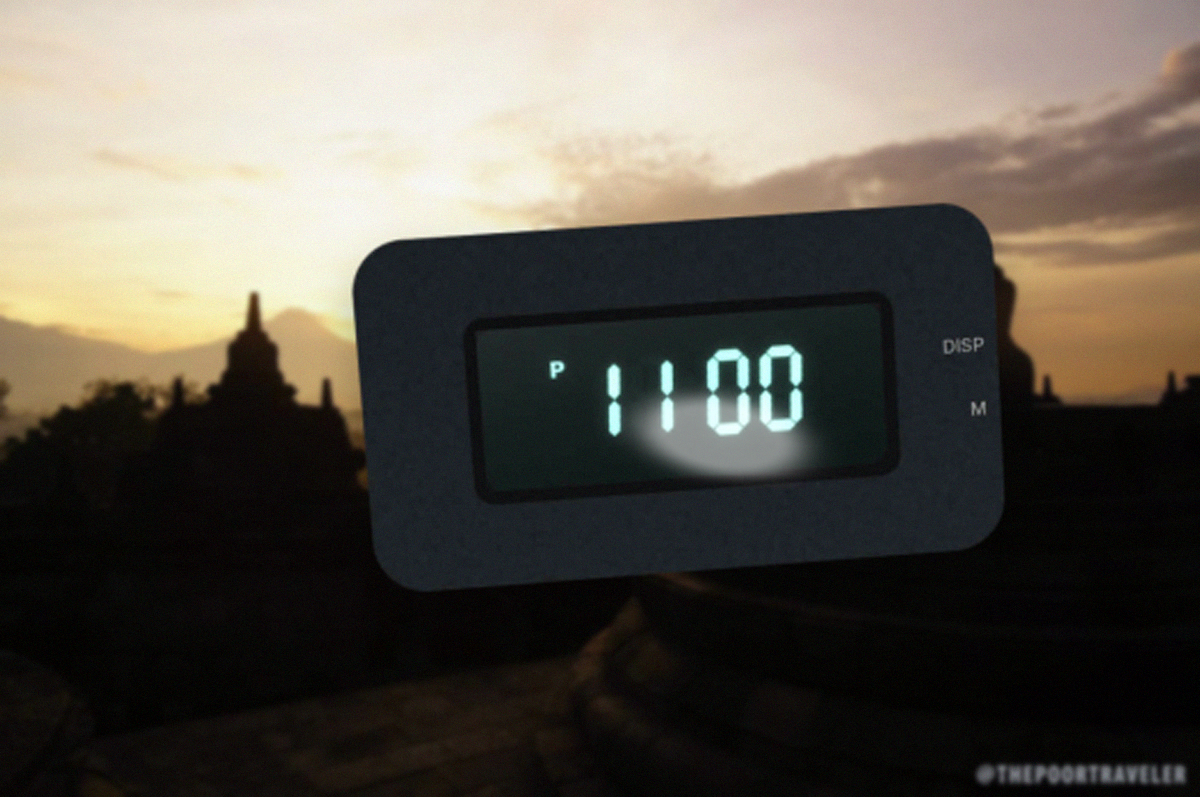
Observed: 11 h 00 min
